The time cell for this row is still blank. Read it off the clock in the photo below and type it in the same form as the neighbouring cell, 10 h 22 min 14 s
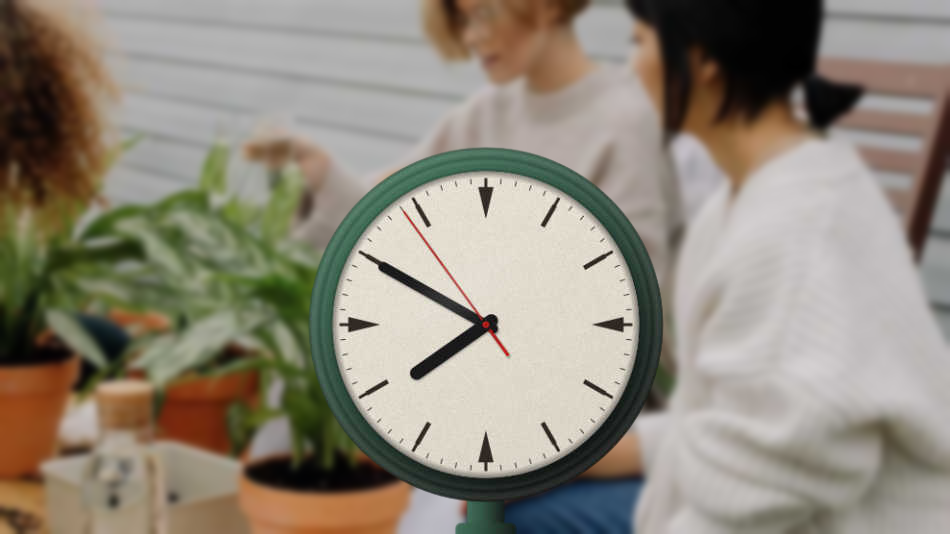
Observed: 7 h 49 min 54 s
